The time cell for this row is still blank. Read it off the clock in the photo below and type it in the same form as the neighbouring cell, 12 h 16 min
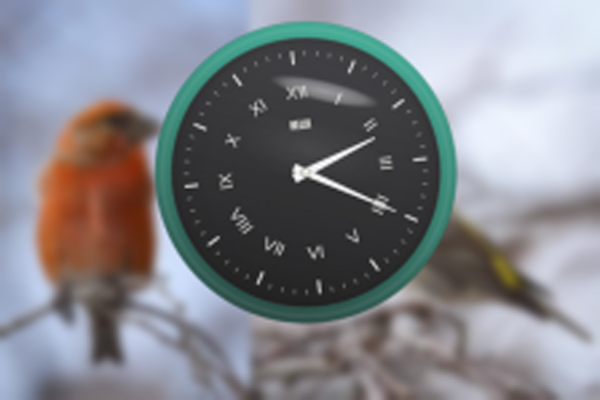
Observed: 2 h 20 min
